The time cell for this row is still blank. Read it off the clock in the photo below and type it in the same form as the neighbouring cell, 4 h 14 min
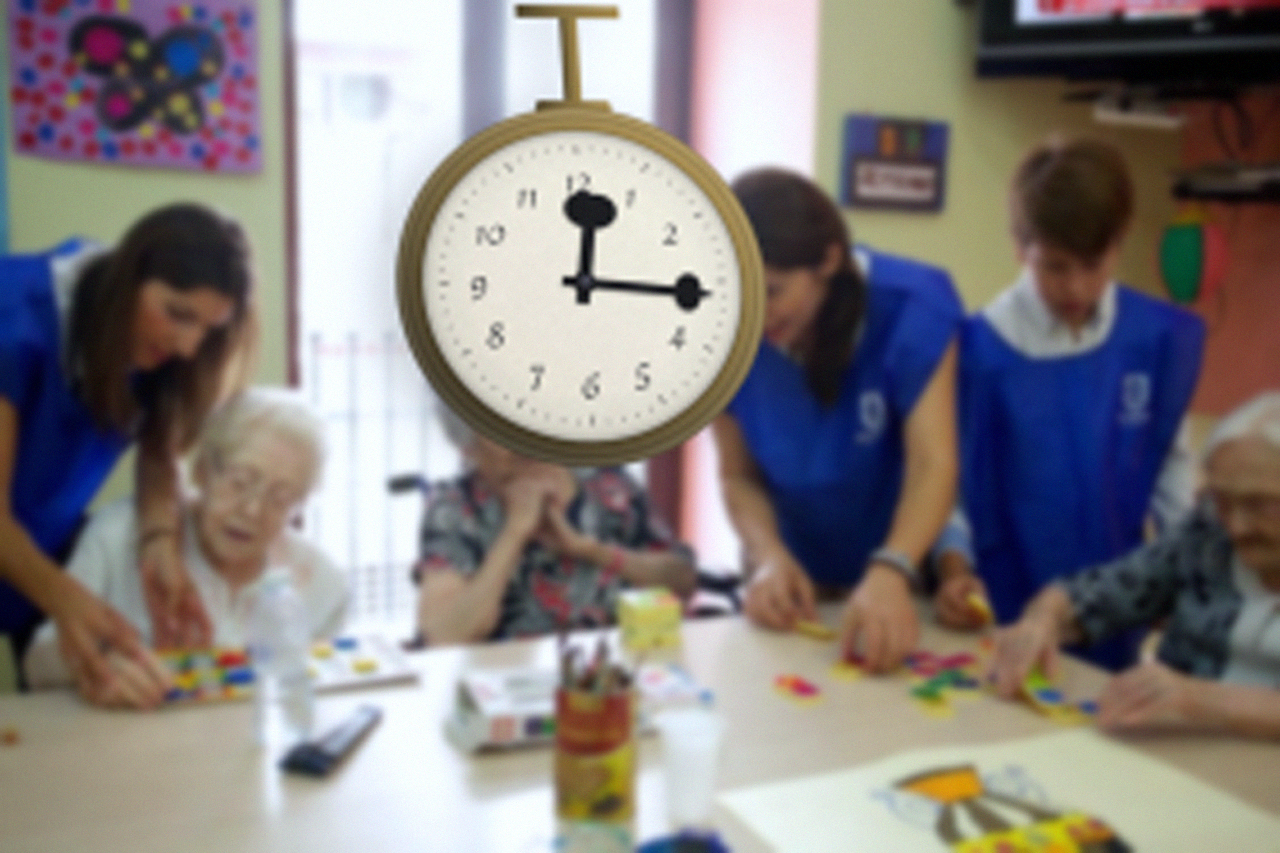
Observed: 12 h 16 min
